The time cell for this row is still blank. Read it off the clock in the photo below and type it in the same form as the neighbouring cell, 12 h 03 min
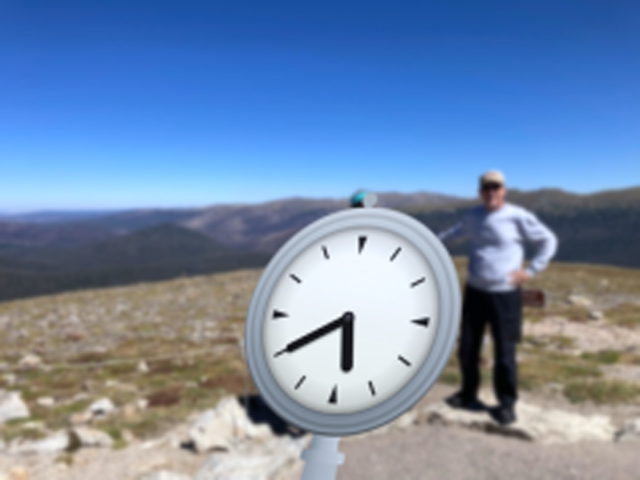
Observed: 5 h 40 min
